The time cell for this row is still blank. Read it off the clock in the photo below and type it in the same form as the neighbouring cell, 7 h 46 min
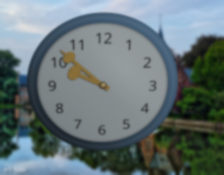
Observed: 9 h 52 min
